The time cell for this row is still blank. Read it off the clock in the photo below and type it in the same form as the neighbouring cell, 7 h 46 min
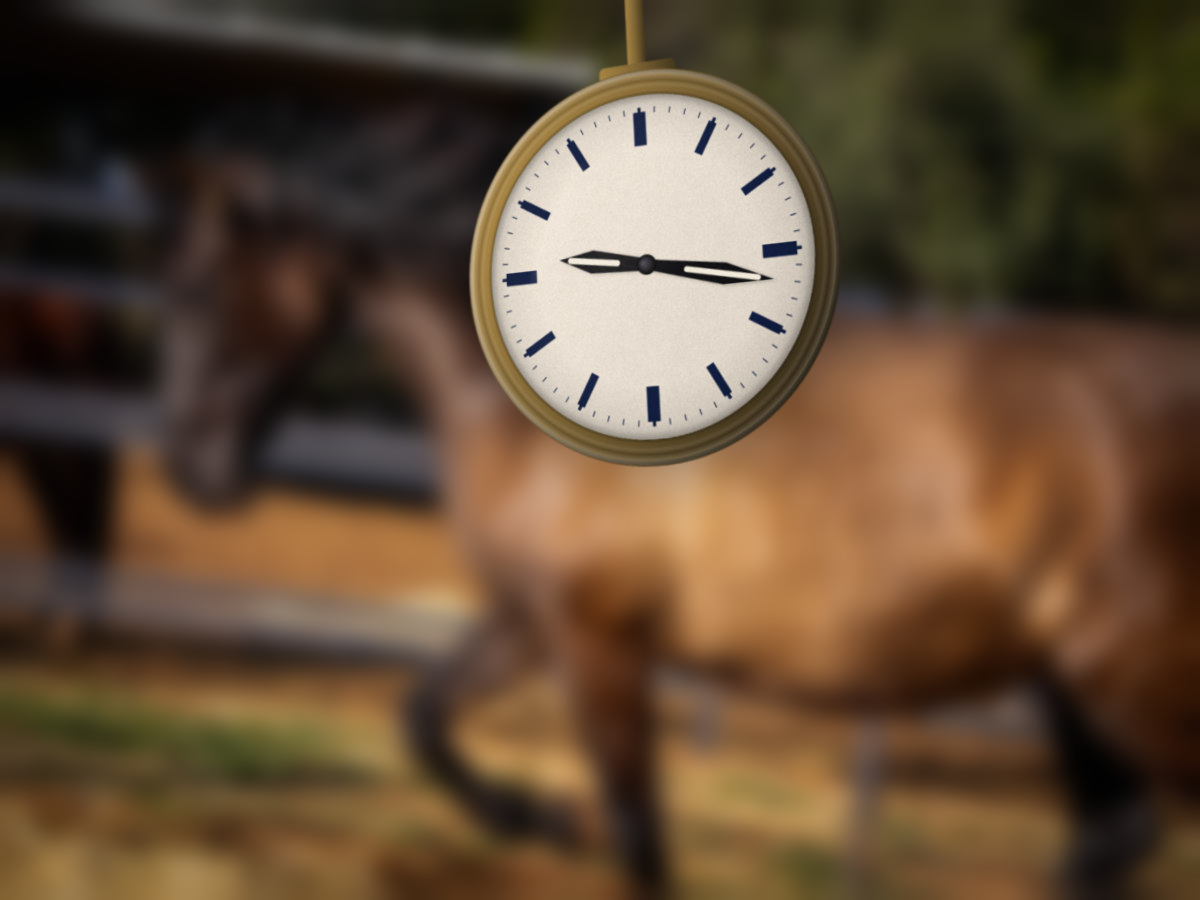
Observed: 9 h 17 min
